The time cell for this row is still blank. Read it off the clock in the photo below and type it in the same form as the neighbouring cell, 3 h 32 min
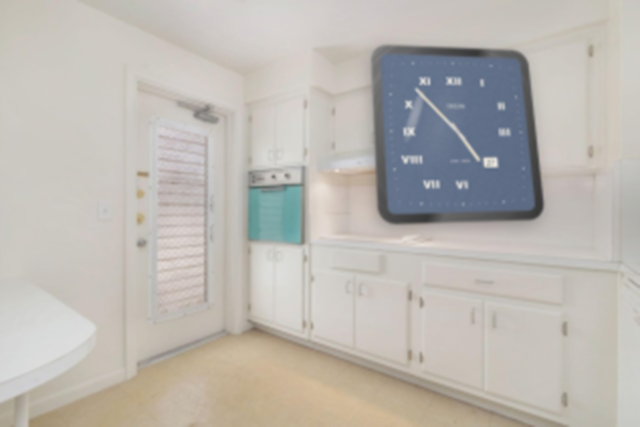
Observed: 4 h 53 min
